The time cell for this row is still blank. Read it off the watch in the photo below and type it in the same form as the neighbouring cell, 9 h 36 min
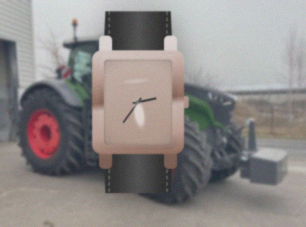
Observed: 2 h 36 min
